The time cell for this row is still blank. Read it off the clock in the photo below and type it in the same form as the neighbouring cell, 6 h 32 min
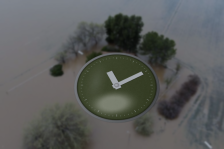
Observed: 11 h 10 min
